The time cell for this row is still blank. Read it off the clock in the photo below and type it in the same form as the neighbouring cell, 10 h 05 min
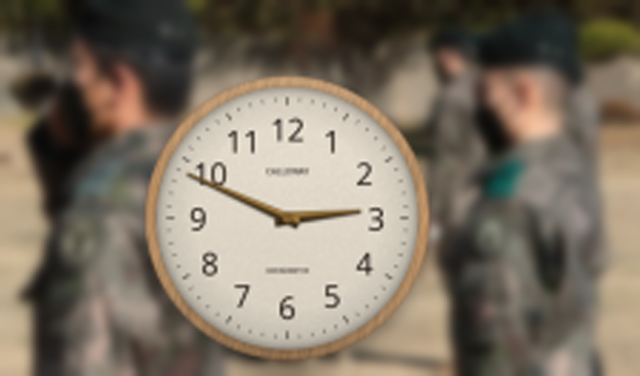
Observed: 2 h 49 min
